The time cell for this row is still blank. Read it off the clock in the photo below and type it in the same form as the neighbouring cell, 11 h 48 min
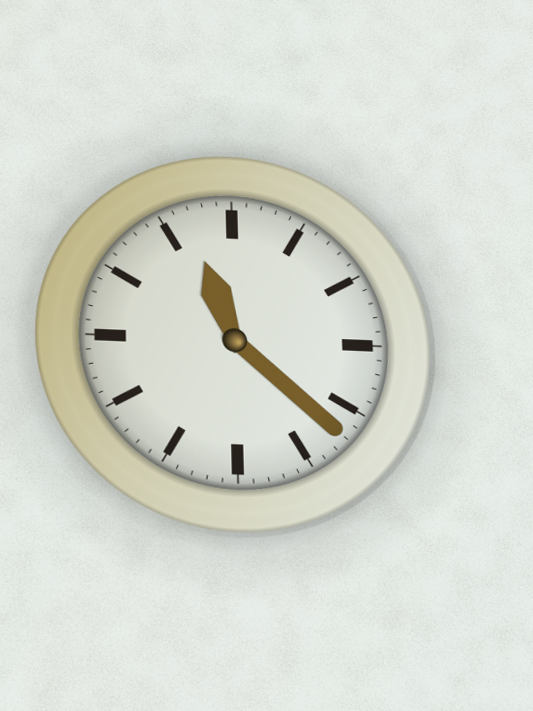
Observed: 11 h 22 min
